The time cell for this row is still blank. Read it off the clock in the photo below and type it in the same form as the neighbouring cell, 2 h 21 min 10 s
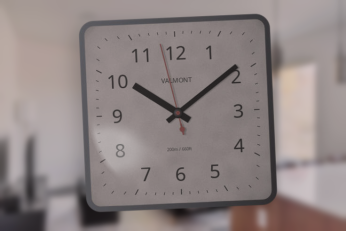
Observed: 10 h 08 min 58 s
